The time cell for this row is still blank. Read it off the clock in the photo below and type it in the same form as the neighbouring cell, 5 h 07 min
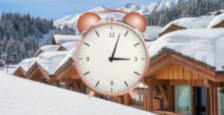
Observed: 3 h 03 min
